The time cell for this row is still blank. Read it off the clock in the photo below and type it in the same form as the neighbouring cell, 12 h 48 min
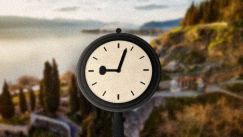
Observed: 9 h 03 min
